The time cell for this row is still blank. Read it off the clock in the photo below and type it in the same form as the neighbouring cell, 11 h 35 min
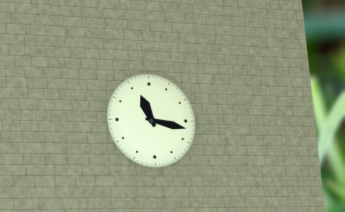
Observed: 11 h 17 min
